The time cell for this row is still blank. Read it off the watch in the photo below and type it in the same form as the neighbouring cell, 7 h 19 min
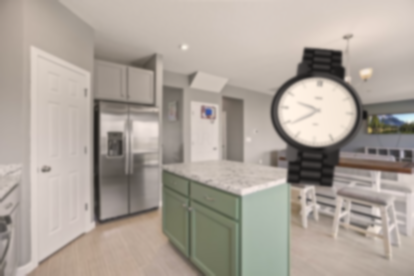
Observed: 9 h 39 min
